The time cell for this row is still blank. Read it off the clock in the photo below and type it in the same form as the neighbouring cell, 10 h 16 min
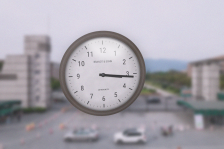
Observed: 3 h 16 min
